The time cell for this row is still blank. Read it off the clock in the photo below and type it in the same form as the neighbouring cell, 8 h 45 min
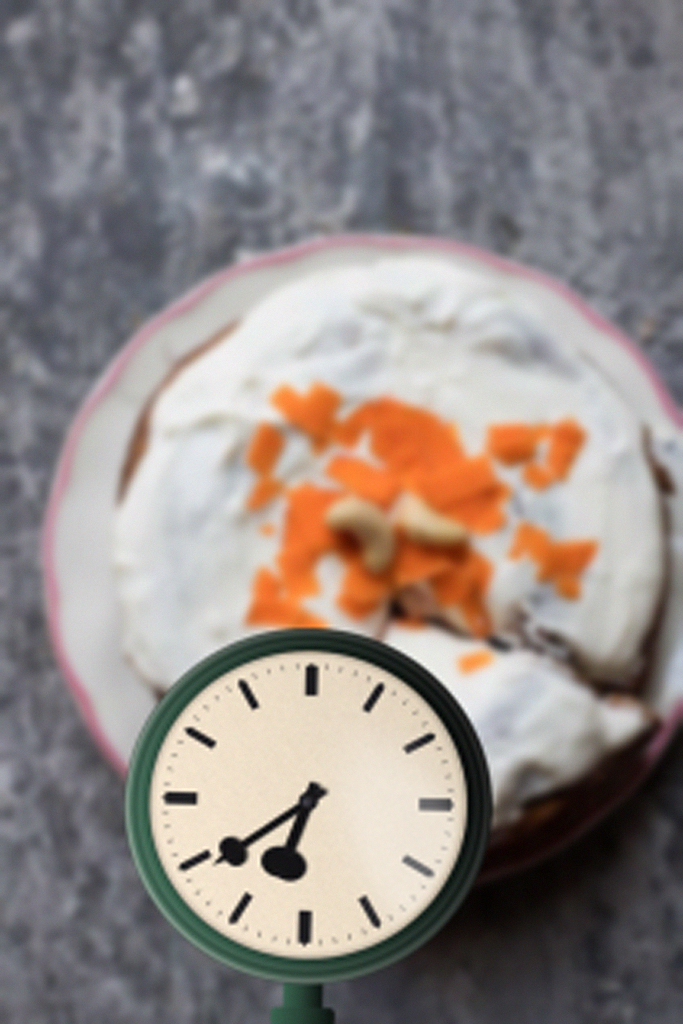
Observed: 6 h 39 min
